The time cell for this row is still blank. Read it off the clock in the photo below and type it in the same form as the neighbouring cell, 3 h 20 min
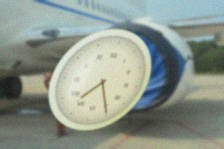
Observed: 7 h 25 min
